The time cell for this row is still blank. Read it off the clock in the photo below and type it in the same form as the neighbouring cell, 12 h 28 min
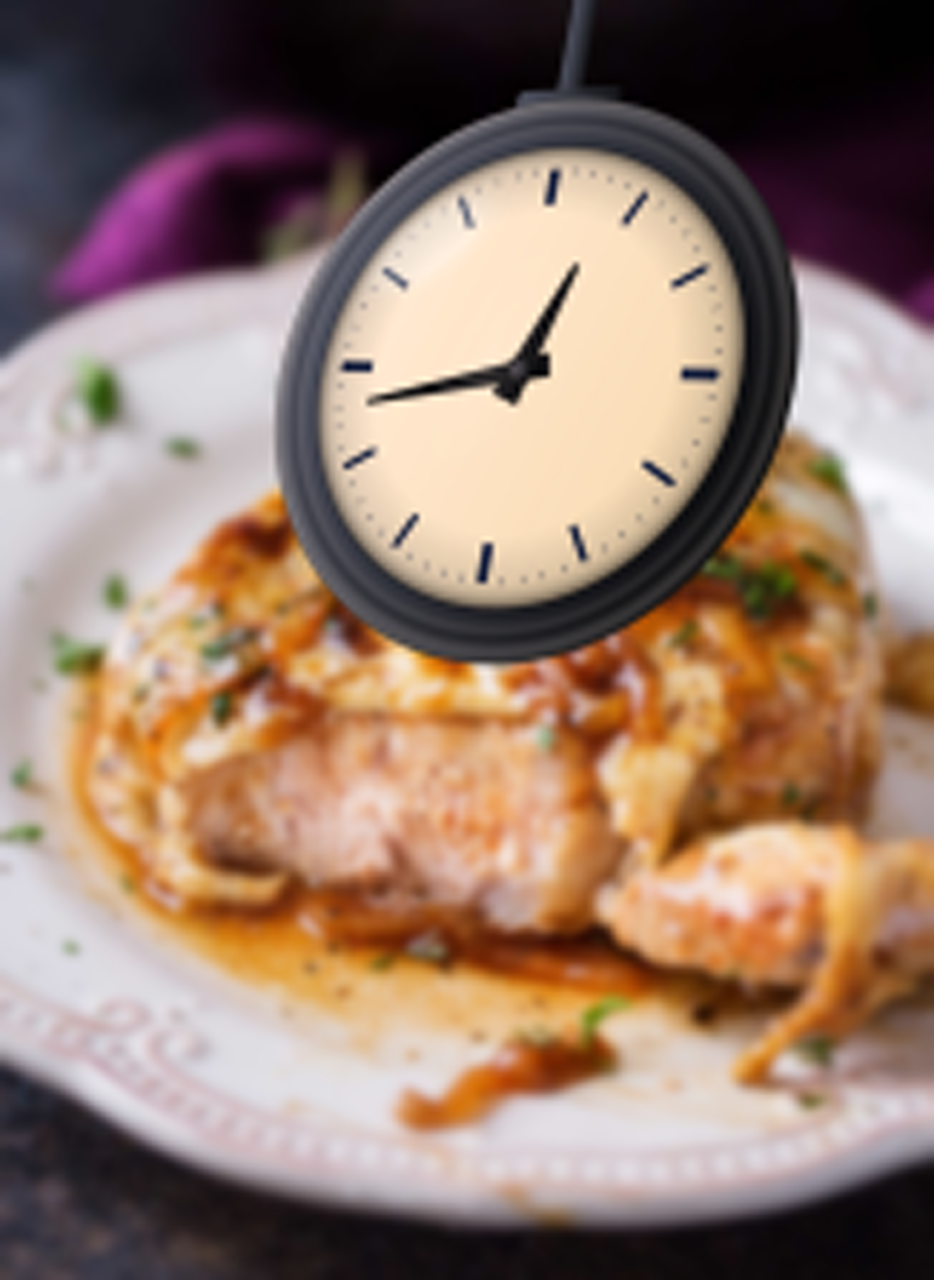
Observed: 12 h 43 min
